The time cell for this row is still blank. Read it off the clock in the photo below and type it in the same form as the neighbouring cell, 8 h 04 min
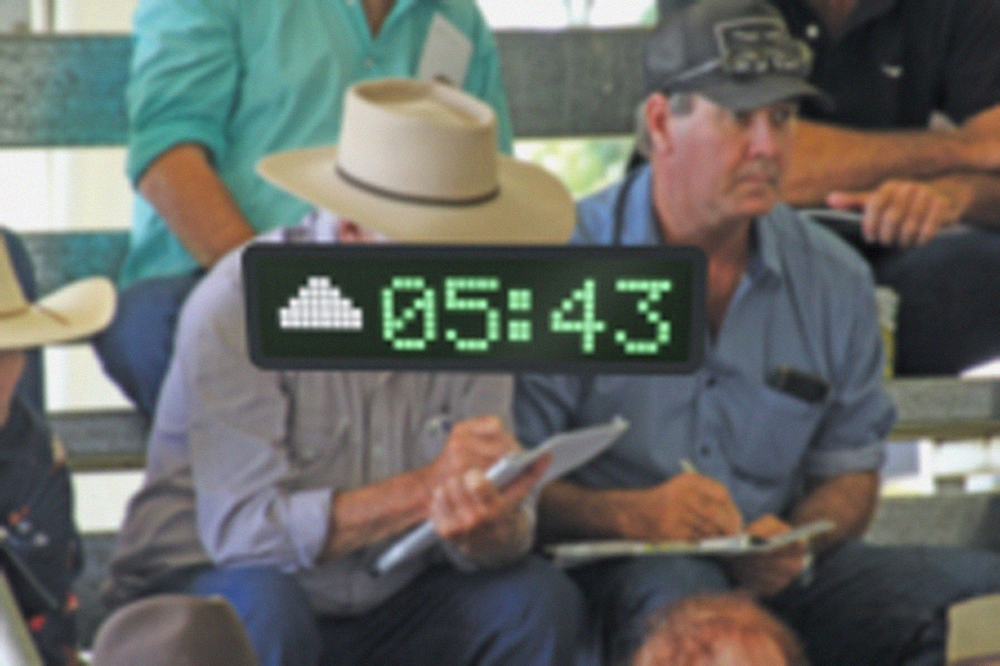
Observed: 5 h 43 min
